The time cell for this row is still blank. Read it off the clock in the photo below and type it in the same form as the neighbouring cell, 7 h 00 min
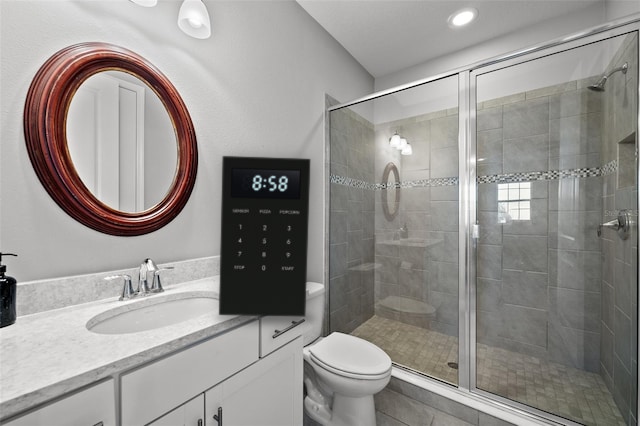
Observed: 8 h 58 min
